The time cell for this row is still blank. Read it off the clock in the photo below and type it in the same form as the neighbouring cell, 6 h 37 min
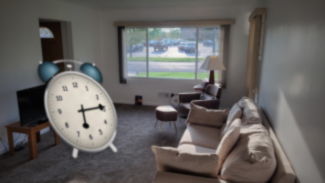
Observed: 6 h 14 min
